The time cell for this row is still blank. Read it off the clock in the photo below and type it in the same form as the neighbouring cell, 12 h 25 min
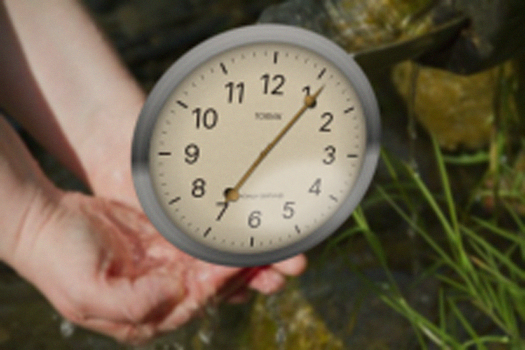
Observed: 7 h 06 min
